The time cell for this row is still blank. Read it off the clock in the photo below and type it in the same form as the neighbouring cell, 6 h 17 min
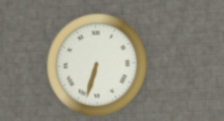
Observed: 6 h 33 min
